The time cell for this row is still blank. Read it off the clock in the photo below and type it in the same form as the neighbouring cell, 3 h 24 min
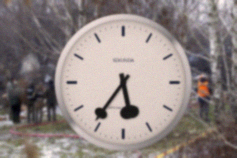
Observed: 5 h 36 min
